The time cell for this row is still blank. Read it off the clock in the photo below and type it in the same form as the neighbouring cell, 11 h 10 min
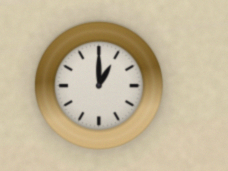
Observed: 1 h 00 min
